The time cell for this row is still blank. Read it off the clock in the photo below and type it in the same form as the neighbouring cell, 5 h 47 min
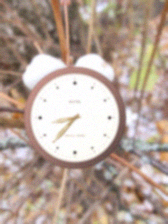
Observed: 8 h 37 min
